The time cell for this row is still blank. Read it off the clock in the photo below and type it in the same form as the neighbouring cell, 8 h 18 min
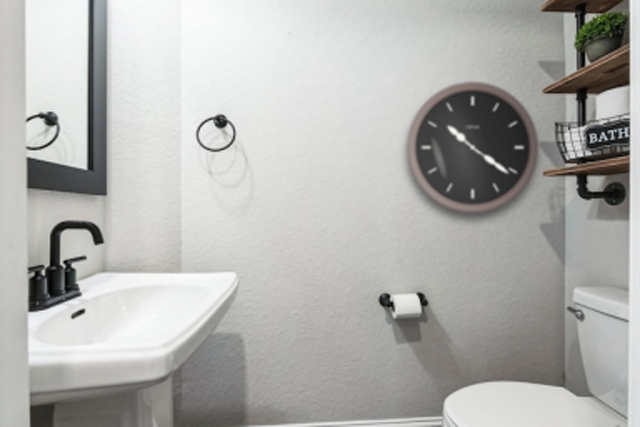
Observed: 10 h 21 min
